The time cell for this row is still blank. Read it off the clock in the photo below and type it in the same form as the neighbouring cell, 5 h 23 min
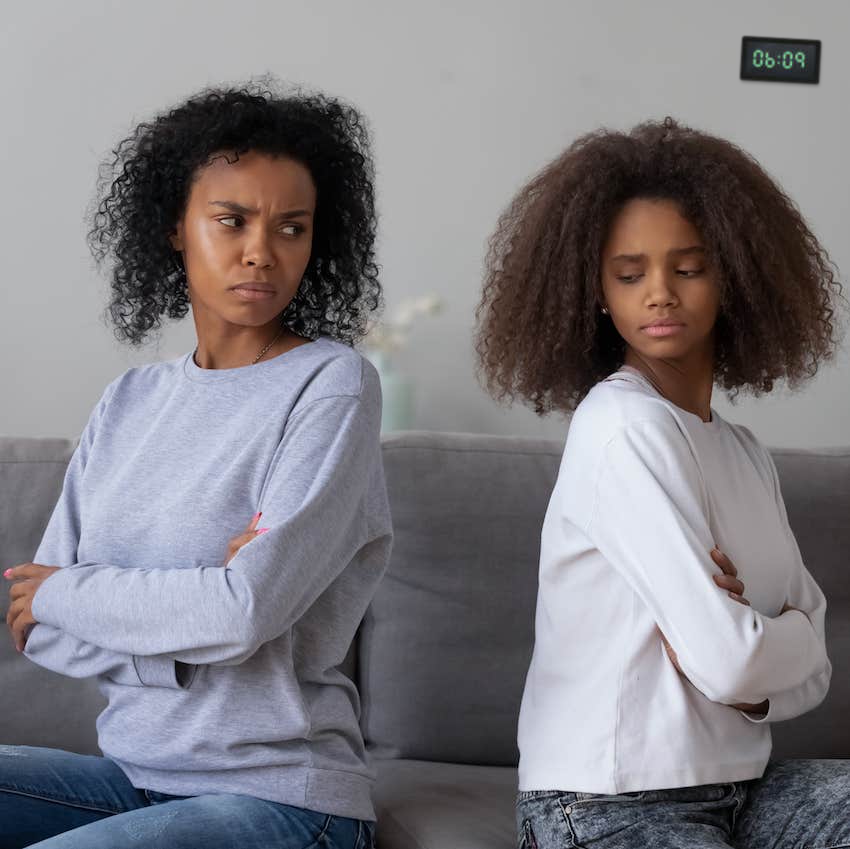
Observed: 6 h 09 min
